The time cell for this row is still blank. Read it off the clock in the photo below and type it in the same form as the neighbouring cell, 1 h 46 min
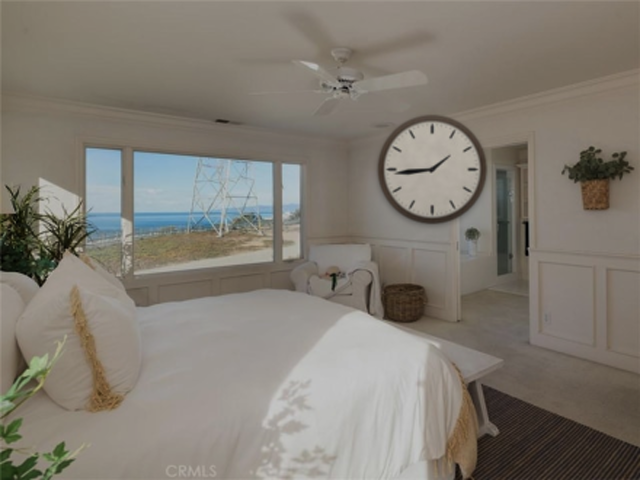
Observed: 1 h 44 min
